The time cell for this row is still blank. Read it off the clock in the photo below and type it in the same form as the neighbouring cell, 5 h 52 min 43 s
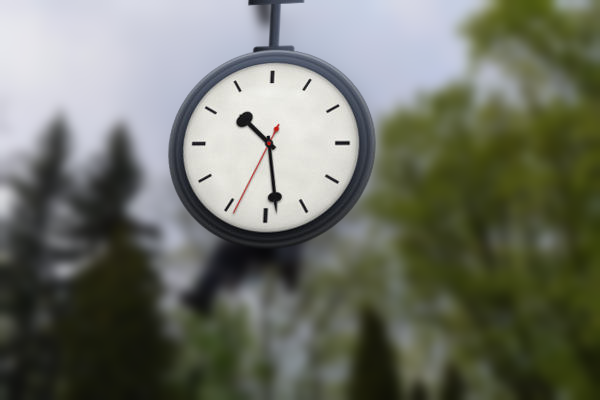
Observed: 10 h 28 min 34 s
